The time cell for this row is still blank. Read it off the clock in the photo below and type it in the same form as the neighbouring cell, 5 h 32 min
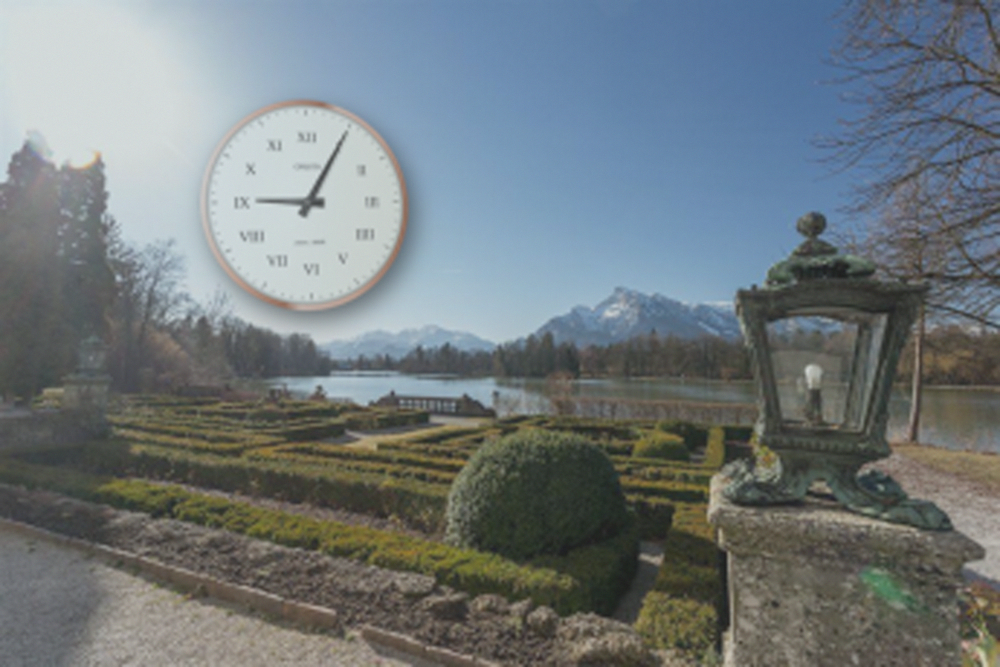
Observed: 9 h 05 min
